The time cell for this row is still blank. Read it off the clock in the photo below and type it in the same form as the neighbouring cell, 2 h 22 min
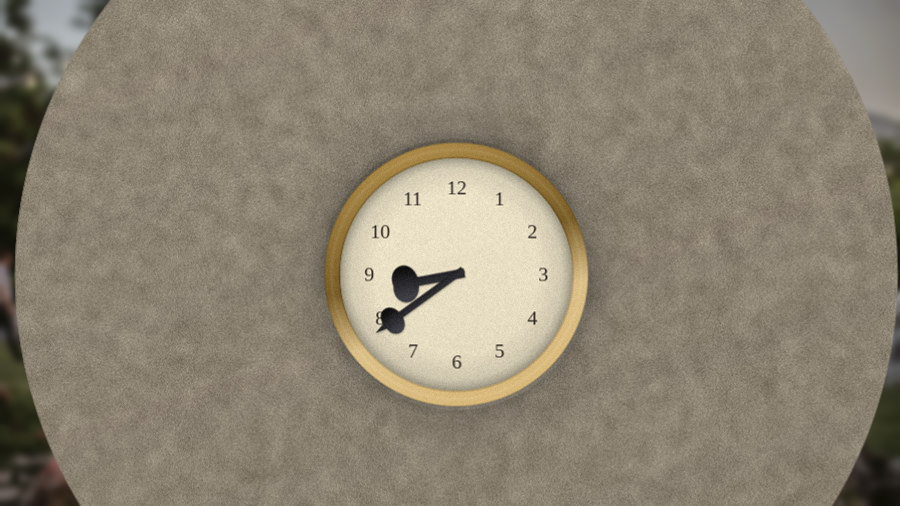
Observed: 8 h 39 min
